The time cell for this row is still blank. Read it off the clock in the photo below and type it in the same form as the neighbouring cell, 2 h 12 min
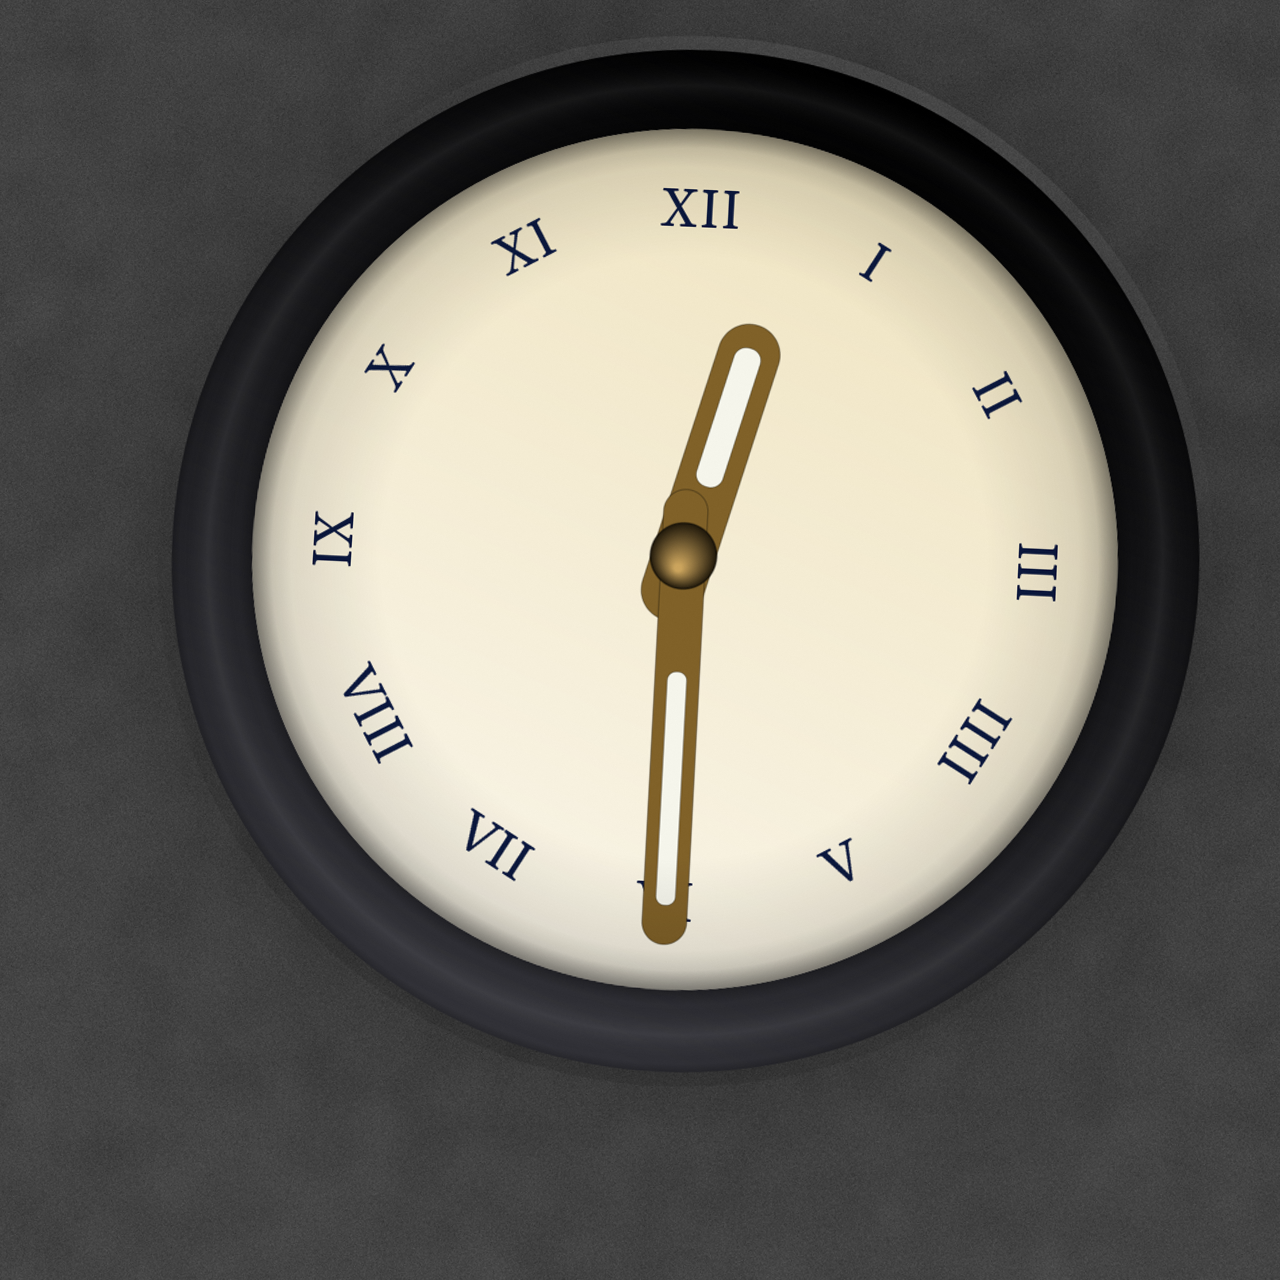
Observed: 12 h 30 min
